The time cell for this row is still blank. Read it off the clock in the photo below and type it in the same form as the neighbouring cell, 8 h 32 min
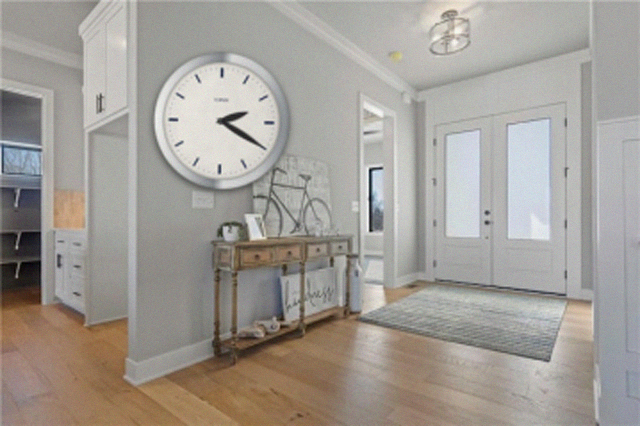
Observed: 2 h 20 min
